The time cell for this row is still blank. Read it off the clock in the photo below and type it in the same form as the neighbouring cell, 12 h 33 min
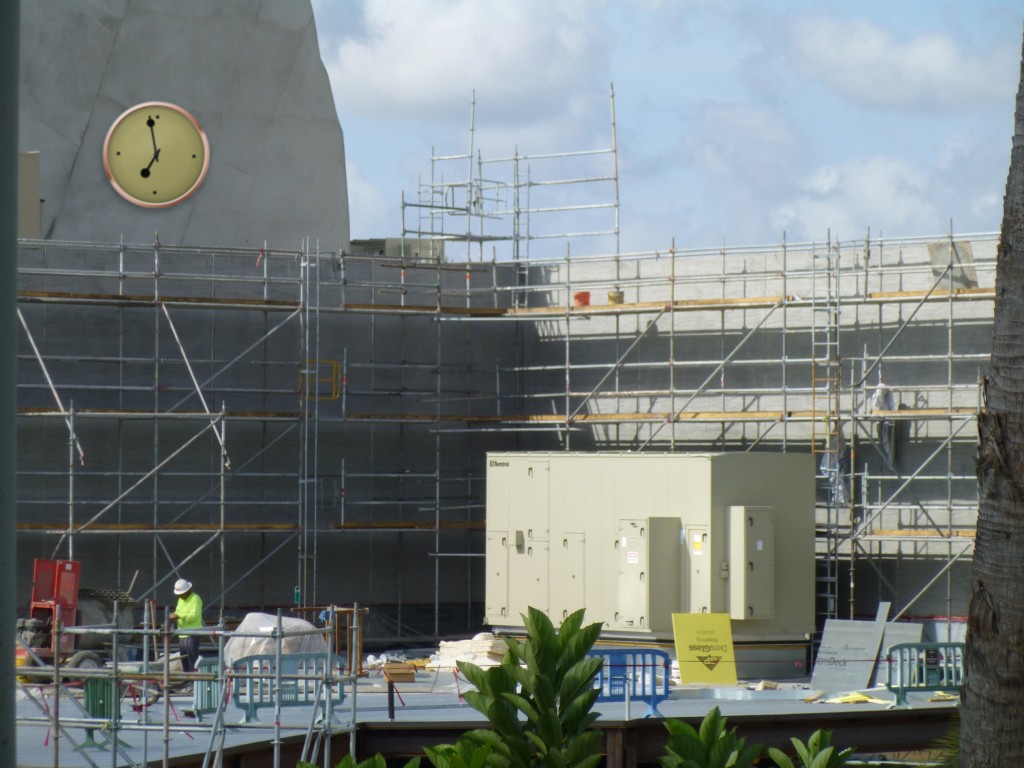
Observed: 6 h 58 min
